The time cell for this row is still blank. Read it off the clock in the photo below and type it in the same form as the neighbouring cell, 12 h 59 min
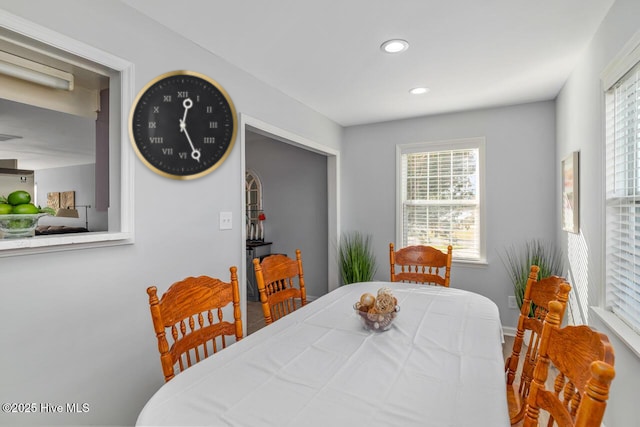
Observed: 12 h 26 min
